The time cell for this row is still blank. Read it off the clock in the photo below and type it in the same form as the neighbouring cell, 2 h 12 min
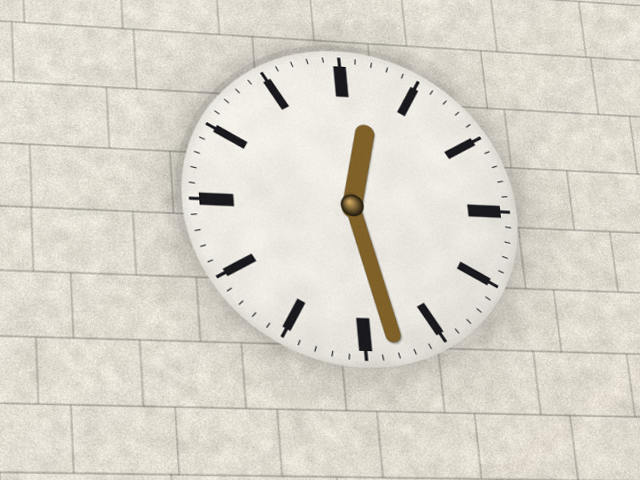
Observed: 12 h 28 min
